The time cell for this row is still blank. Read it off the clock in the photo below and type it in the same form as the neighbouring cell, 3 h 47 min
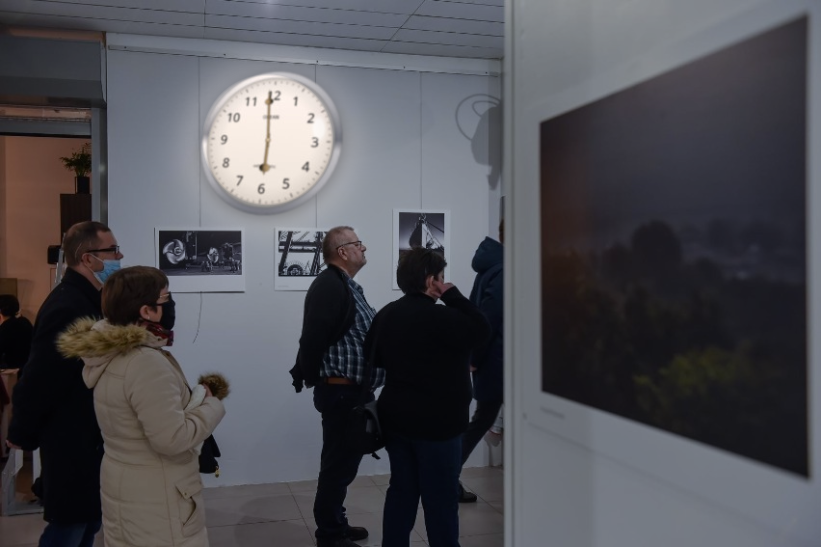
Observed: 5 h 59 min
